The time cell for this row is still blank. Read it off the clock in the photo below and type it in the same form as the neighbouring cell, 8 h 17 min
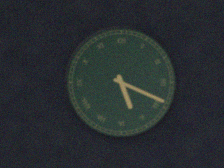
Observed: 5 h 19 min
